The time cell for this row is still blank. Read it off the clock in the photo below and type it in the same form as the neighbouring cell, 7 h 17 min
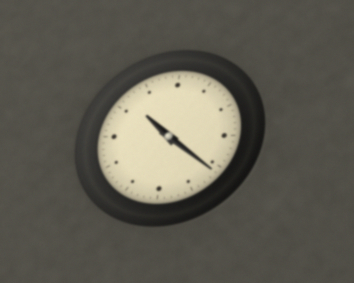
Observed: 10 h 21 min
